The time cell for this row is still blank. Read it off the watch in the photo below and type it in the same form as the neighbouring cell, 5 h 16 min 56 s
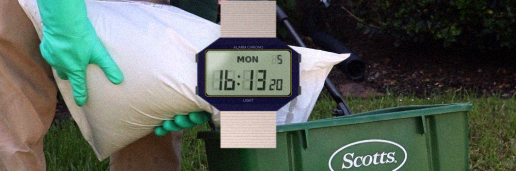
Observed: 16 h 13 min 20 s
